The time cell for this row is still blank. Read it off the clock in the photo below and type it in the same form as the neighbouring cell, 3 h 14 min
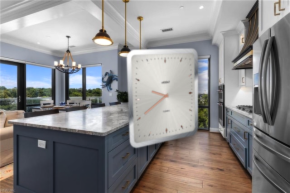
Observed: 9 h 40 min
